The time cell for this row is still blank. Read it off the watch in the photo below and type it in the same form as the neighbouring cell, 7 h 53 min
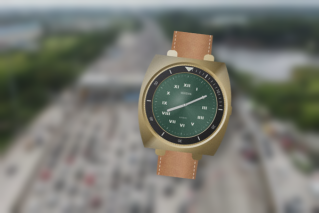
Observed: 8 h 10 min
